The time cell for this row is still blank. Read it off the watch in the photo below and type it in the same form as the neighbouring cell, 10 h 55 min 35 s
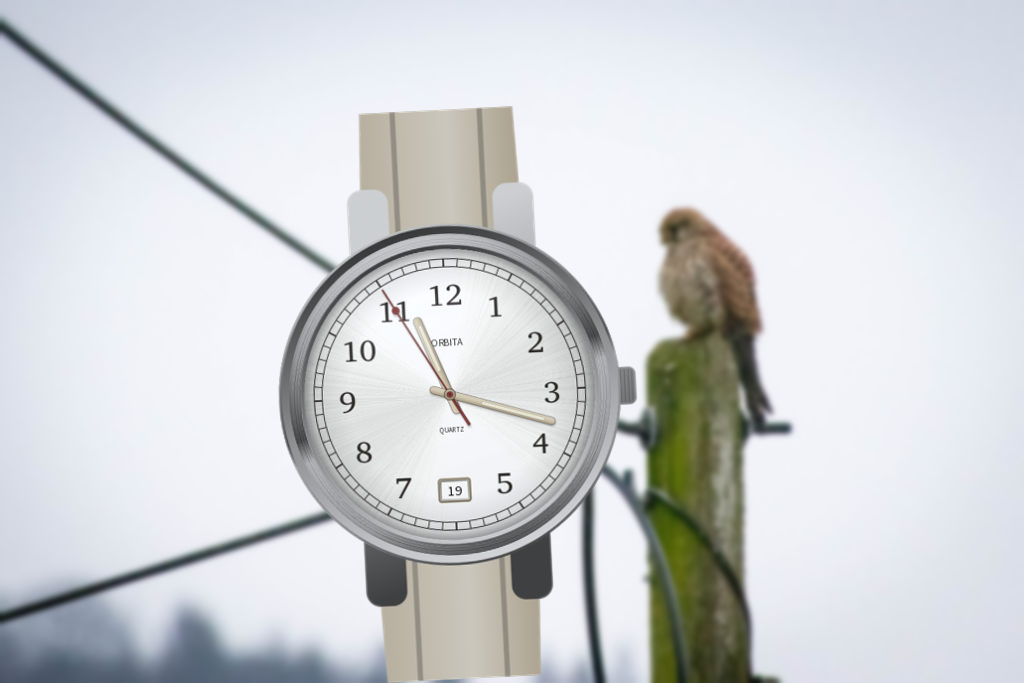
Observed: 11 h 17 min 55 s
